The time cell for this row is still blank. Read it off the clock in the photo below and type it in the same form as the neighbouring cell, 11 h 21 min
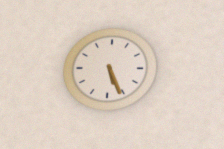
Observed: 5 h 26 min
